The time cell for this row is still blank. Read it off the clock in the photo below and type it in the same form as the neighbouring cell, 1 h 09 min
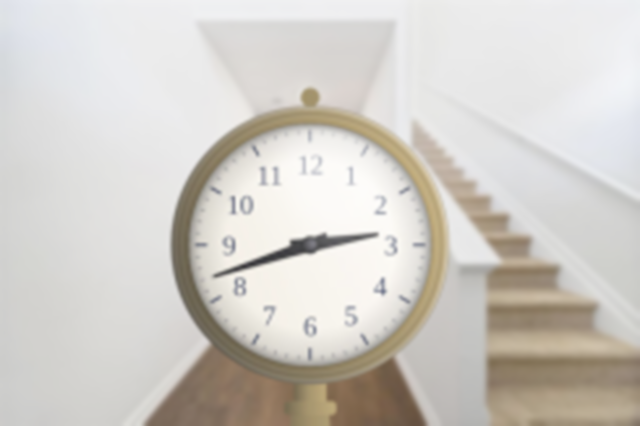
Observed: 2 h 42 min
